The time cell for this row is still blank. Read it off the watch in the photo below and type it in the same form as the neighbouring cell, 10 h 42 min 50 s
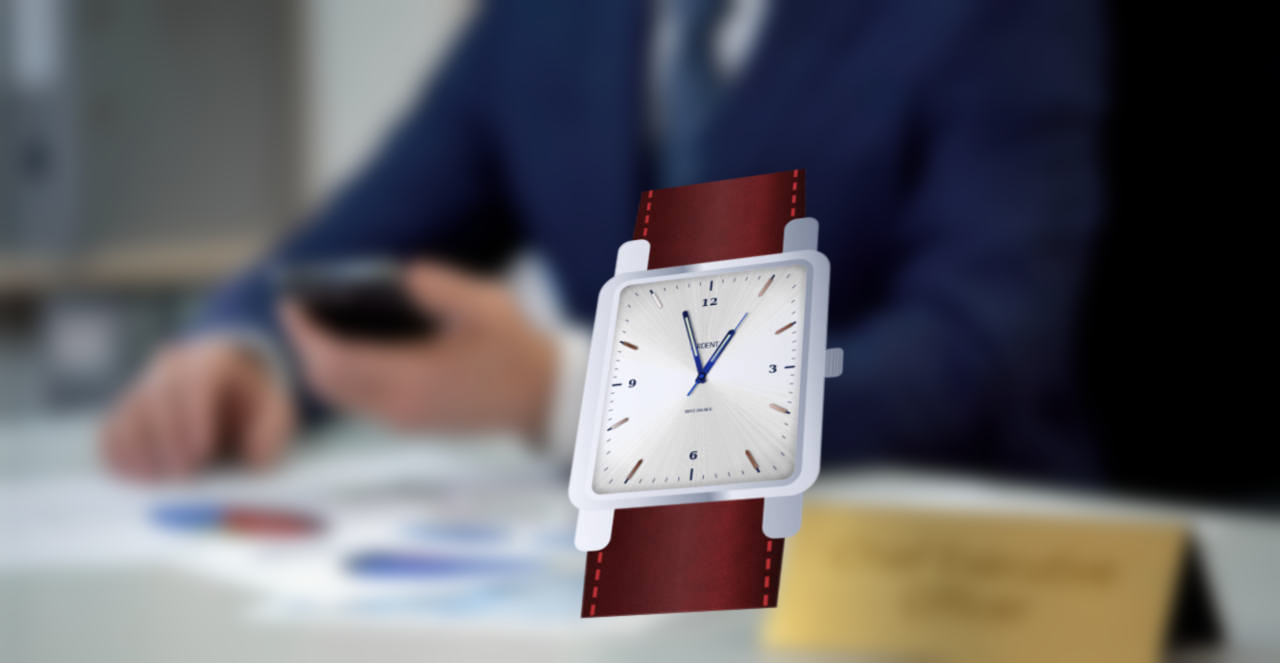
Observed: 12 h 57 min 05 s
